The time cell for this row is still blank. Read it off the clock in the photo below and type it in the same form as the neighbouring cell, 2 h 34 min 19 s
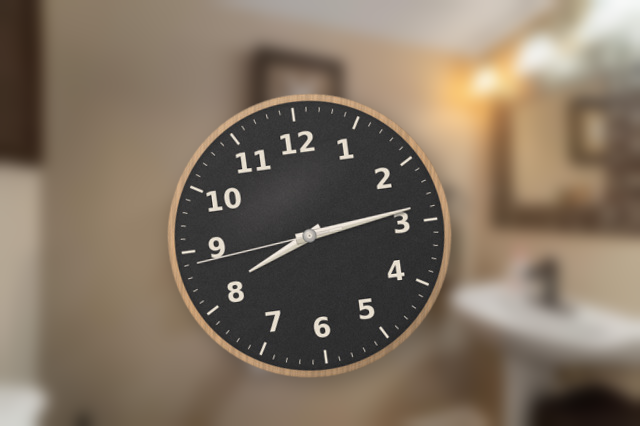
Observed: 8 h 13 min 44 s
